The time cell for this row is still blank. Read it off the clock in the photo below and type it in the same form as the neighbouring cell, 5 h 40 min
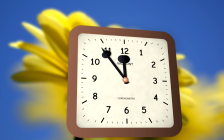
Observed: 11 h 54 min
